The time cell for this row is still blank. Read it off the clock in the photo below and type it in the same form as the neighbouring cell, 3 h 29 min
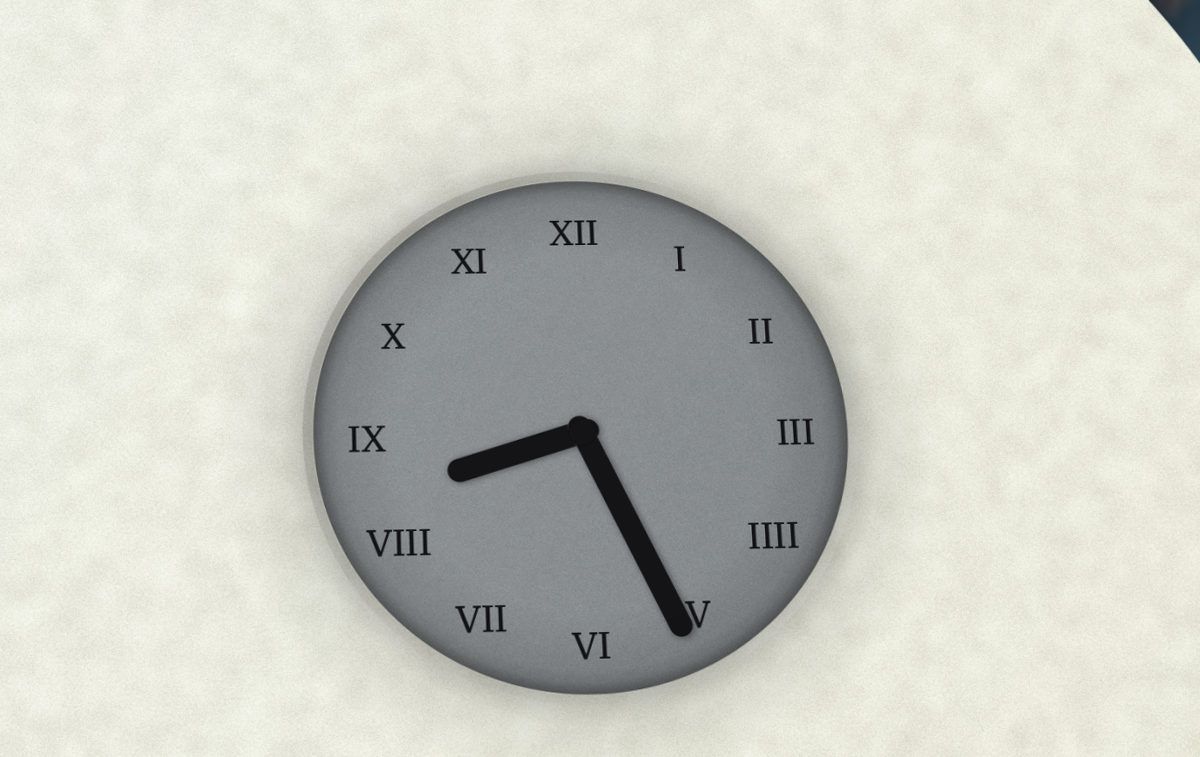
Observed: 8 h 26 min
